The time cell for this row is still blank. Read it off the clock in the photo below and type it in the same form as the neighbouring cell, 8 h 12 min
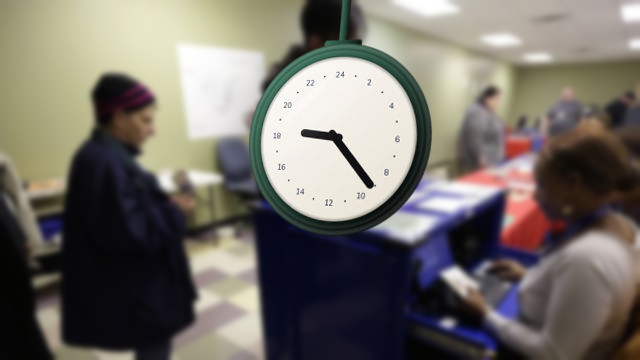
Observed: 18 h 23 min
